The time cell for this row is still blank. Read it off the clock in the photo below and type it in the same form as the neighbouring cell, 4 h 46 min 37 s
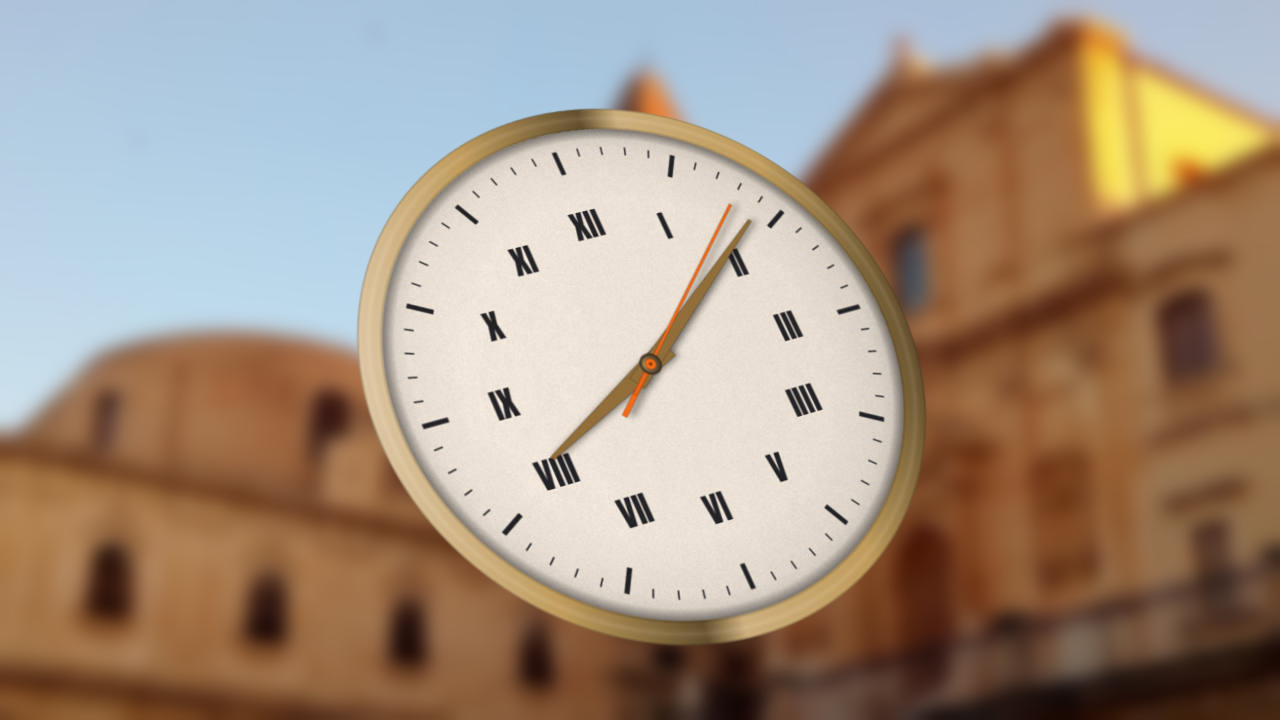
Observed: 8 h 09 min 08 s
